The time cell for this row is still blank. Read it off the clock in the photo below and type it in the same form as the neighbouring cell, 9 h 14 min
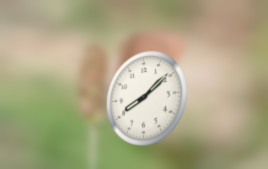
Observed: 8 h 09 min
